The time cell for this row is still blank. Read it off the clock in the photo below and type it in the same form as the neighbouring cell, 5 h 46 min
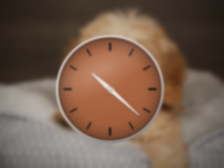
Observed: 10 h 22 min
